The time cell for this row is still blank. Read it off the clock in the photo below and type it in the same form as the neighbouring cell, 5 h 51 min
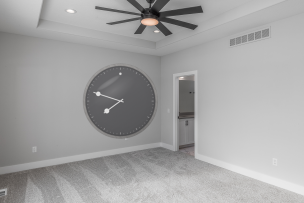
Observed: 7 h 48 min
